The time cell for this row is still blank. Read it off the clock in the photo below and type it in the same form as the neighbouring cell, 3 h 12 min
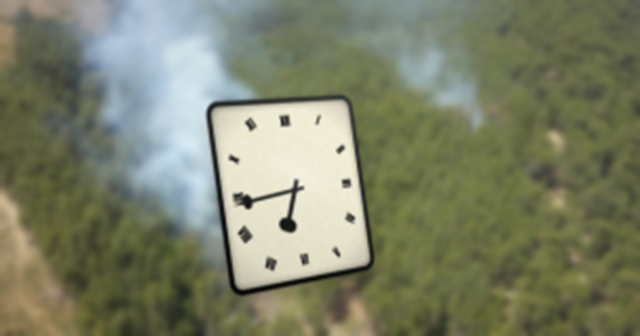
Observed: 6 h 44 min
